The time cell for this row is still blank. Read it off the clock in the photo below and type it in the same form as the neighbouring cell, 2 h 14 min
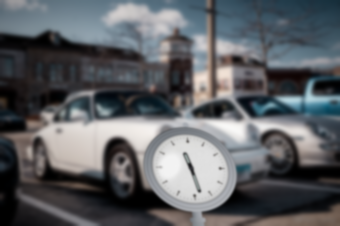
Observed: 11 h 28 min
